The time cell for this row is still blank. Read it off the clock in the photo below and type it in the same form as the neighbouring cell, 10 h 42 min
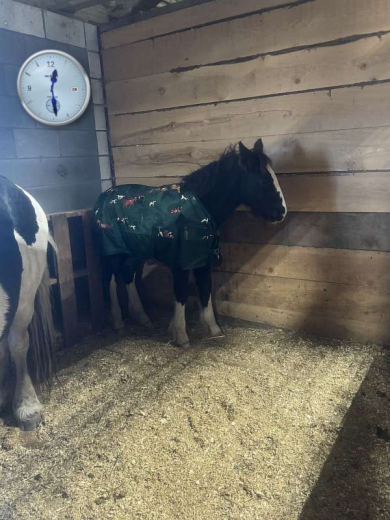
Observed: 12 h 29 min
